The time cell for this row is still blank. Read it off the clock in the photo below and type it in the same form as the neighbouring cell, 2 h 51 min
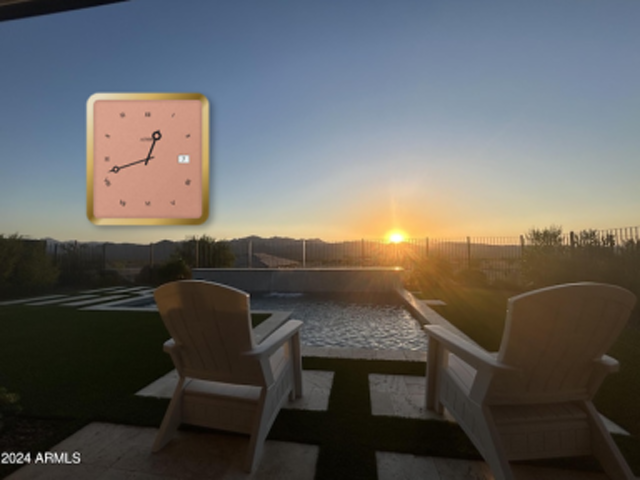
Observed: 12 h 42 min
